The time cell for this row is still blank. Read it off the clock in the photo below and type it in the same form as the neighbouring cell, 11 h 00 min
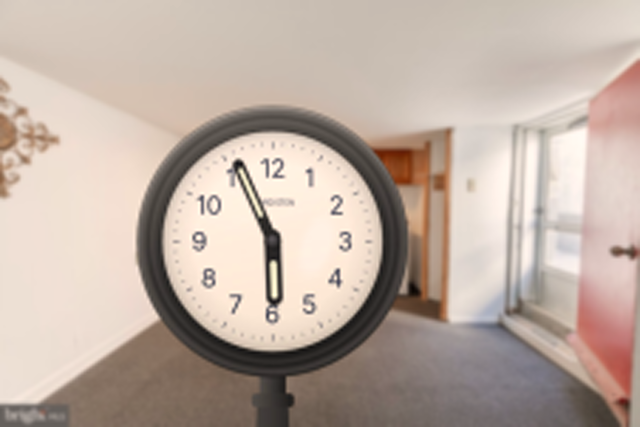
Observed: 5 h 56 min
